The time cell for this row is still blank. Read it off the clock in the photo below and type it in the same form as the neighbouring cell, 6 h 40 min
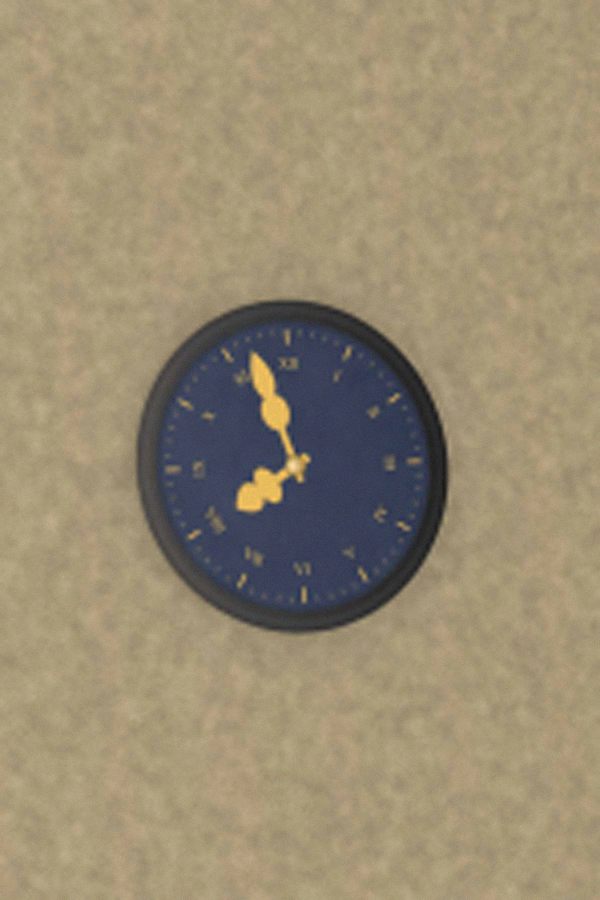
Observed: 7 h 57 min
